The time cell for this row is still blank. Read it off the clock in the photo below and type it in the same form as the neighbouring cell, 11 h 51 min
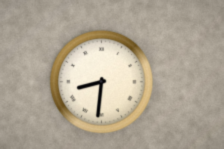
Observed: 8 h 31 min
